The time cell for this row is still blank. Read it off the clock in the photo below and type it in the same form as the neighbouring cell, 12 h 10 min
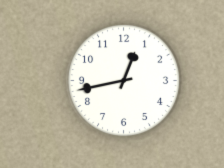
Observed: 12 h 43 min
